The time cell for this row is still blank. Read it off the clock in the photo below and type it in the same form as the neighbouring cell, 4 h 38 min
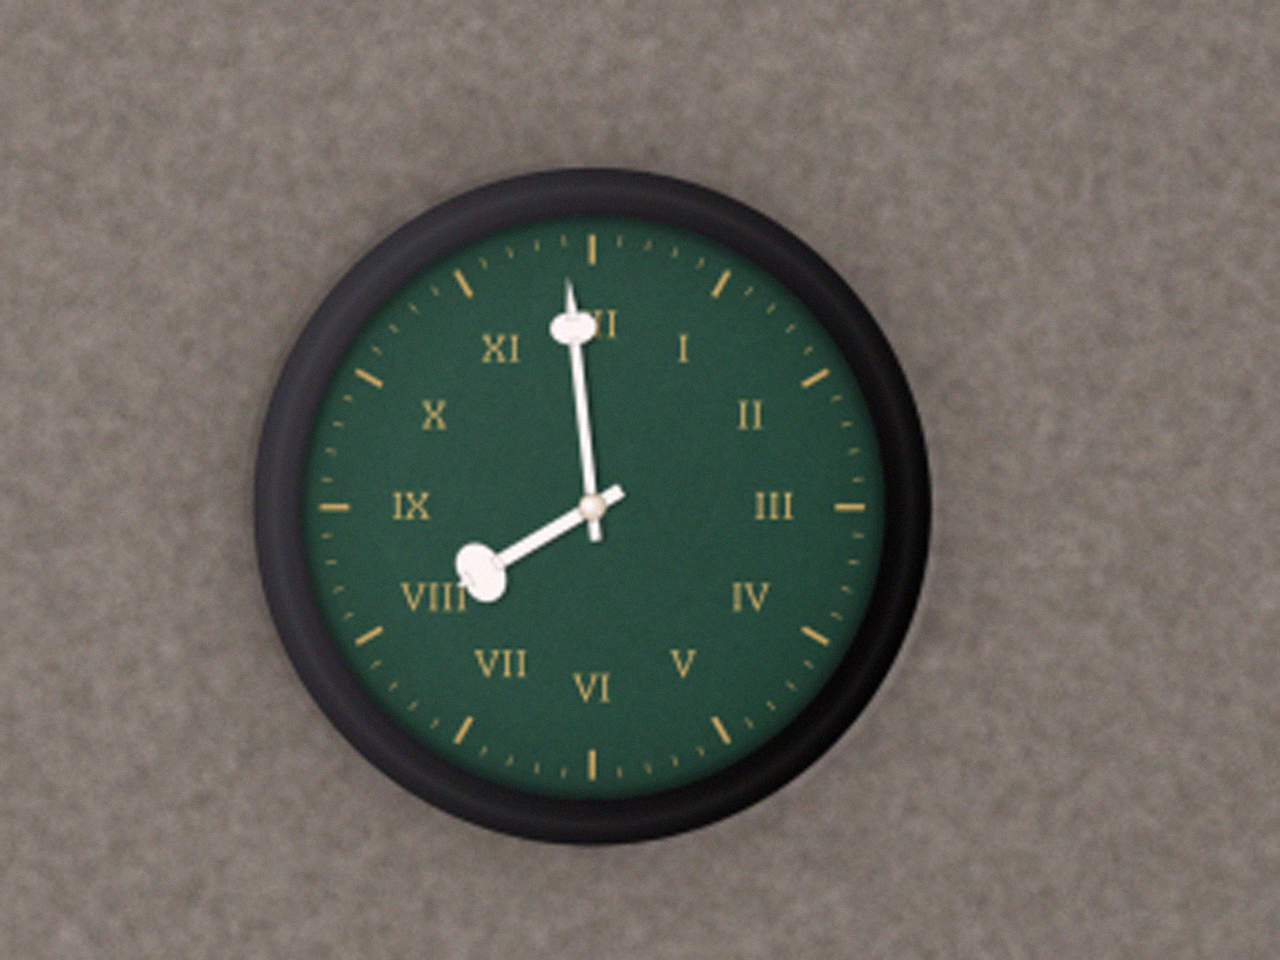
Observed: 7 h 59 min
